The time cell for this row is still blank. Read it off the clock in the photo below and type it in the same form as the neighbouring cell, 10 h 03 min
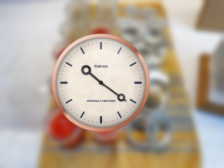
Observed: 10 h 21 min
